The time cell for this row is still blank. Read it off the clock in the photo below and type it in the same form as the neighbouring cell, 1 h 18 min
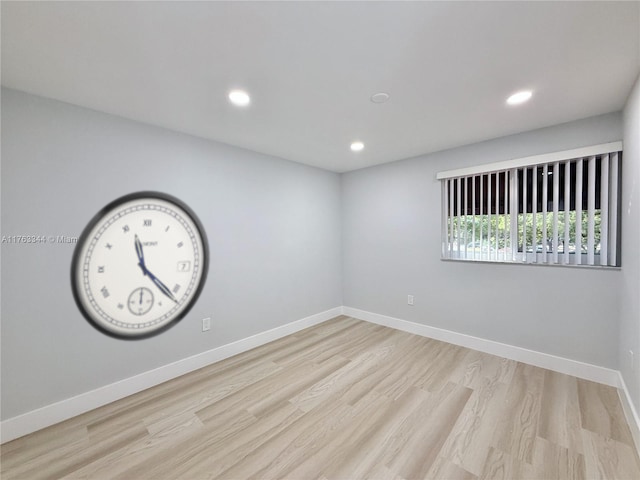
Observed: 11 h 22 min
